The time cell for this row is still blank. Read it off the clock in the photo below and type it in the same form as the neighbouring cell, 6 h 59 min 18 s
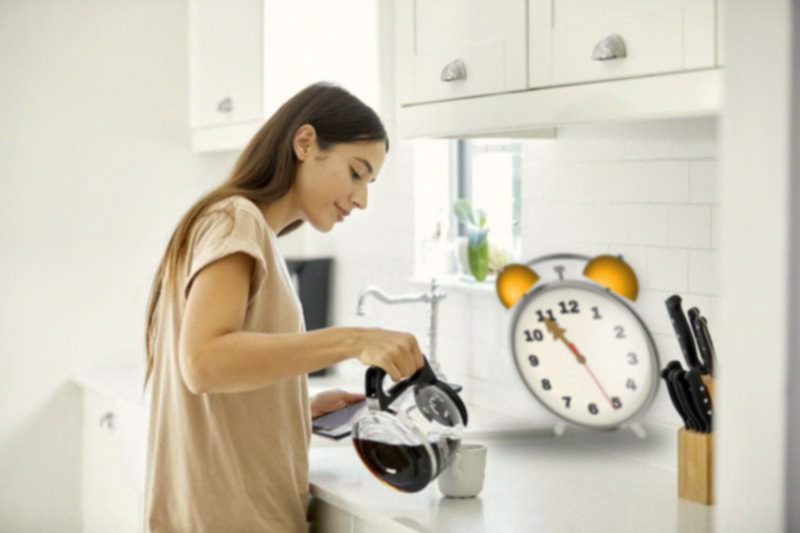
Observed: 10 h 54 min 26 s
